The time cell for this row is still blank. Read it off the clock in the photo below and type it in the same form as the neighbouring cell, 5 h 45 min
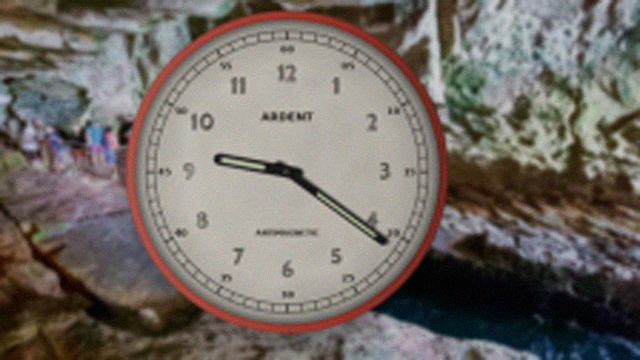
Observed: 9 h 21 min
